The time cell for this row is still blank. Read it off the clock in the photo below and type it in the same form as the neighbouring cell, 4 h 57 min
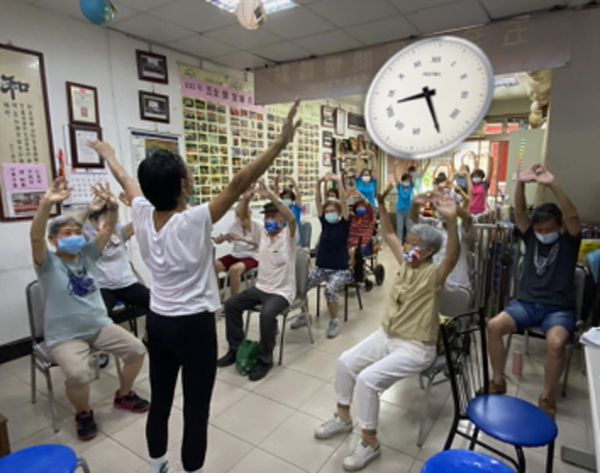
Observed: 8 h 25 min
